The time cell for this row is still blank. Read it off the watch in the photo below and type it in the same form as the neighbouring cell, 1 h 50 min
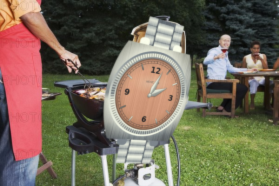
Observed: 2 h 03 min
